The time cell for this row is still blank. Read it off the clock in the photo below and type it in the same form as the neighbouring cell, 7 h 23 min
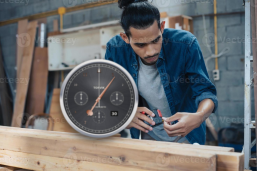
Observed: 7 h 06 min
